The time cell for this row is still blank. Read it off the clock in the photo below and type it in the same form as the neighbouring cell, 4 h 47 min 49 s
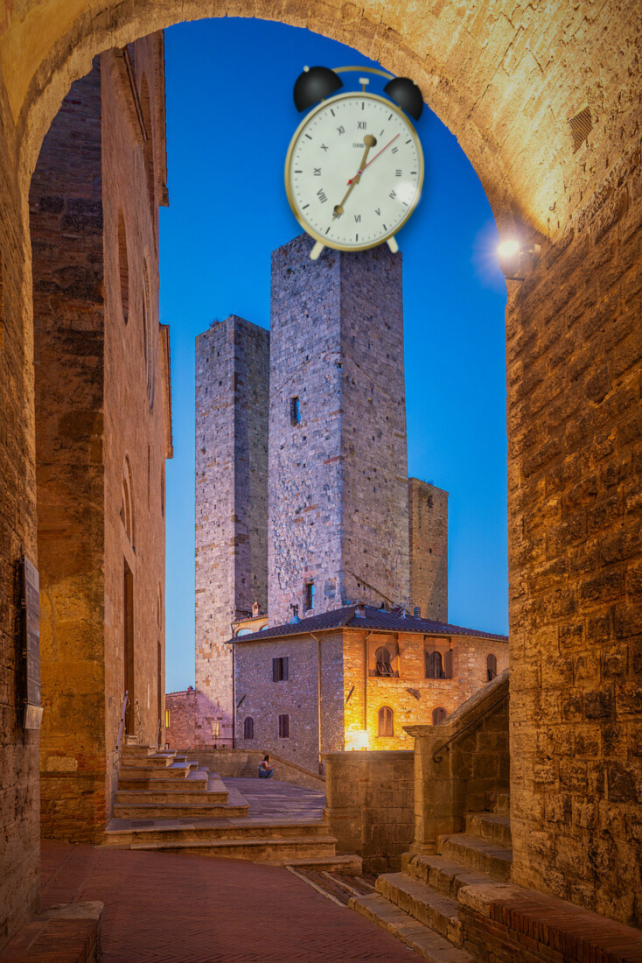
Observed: 12 h 35 min 08 s
